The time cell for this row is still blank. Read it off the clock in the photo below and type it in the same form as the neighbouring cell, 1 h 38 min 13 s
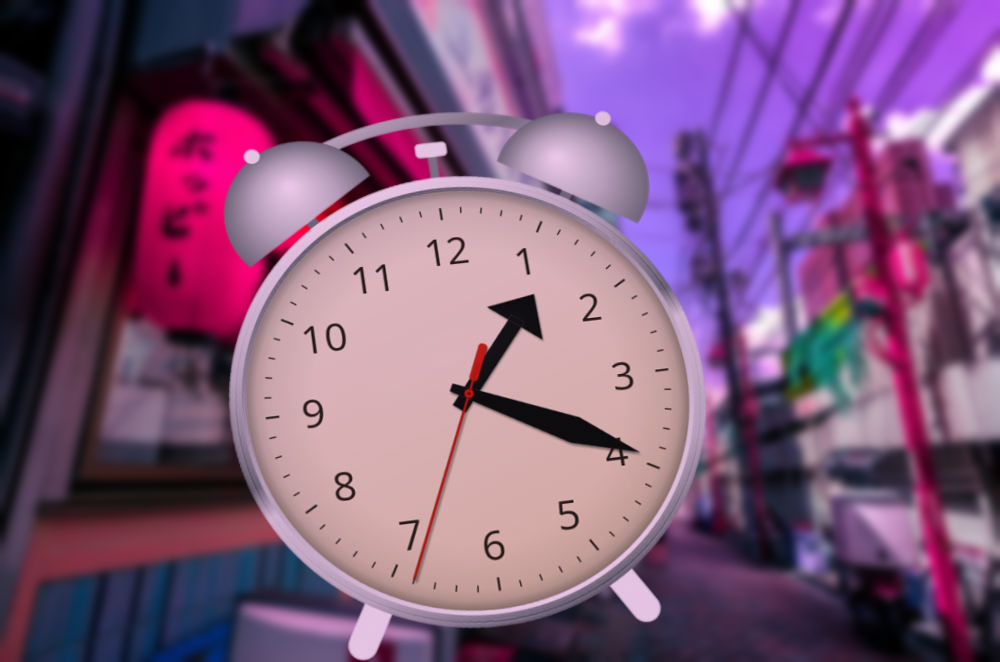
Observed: 1 h 19 min 34 s
